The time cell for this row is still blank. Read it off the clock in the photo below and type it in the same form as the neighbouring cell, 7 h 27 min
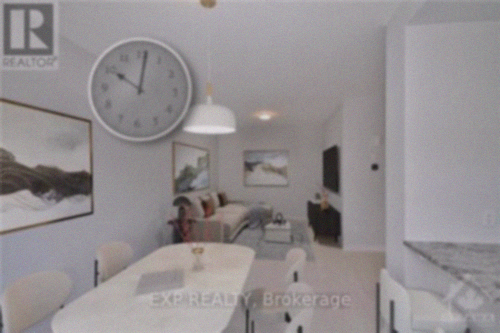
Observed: 10 h 01 min
